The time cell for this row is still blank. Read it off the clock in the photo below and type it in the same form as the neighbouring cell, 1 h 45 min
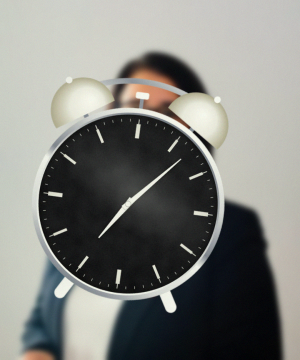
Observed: 7 h 07 min
